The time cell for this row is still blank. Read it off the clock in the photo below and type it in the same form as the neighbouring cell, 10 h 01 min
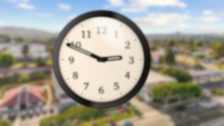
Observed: 2 h 49 min
